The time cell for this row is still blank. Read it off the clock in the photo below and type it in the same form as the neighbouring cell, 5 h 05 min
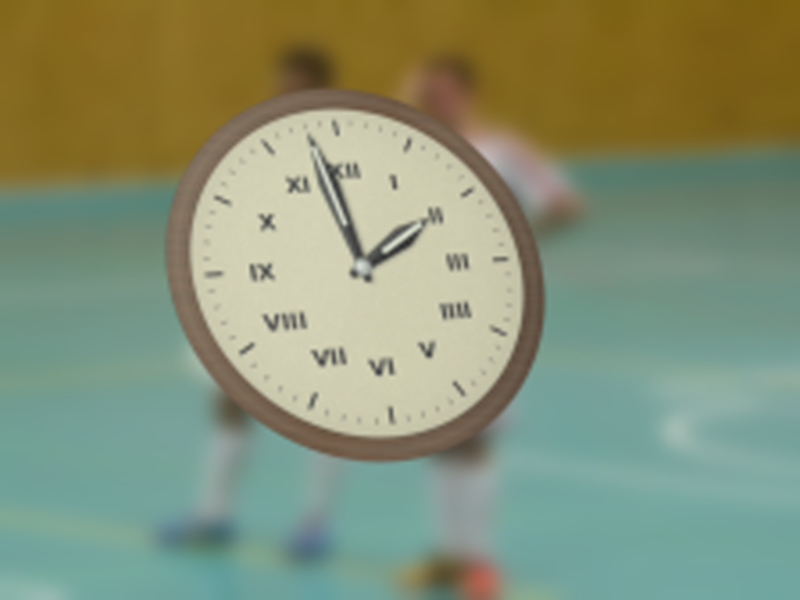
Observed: 1 h 58 min
